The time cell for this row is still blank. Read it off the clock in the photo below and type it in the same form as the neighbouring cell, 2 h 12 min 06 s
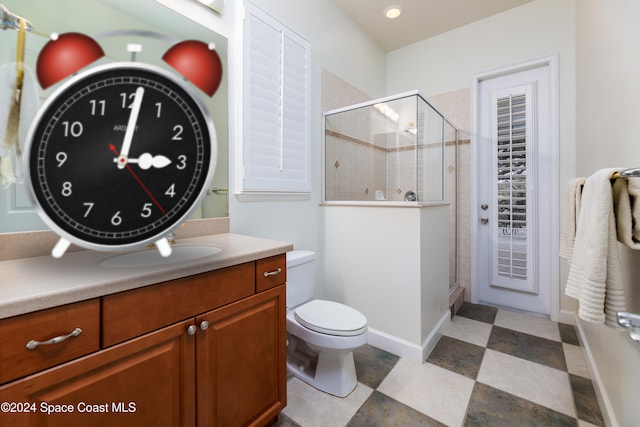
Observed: 3 h 01 min 23 s
